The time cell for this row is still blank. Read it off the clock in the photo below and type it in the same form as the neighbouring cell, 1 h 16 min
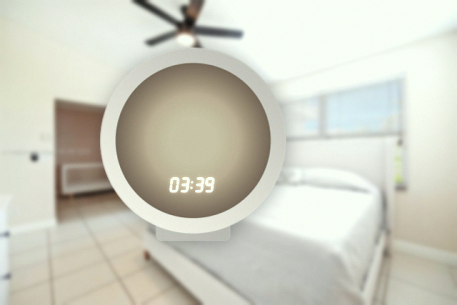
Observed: 3 h 39 min
